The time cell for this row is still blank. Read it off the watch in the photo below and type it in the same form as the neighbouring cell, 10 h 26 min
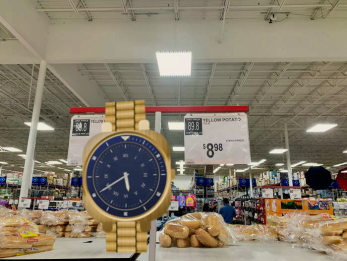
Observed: 5 h 40 min
